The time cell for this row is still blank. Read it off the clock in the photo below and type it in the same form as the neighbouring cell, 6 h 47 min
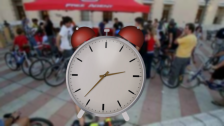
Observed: 2 h 37 min
